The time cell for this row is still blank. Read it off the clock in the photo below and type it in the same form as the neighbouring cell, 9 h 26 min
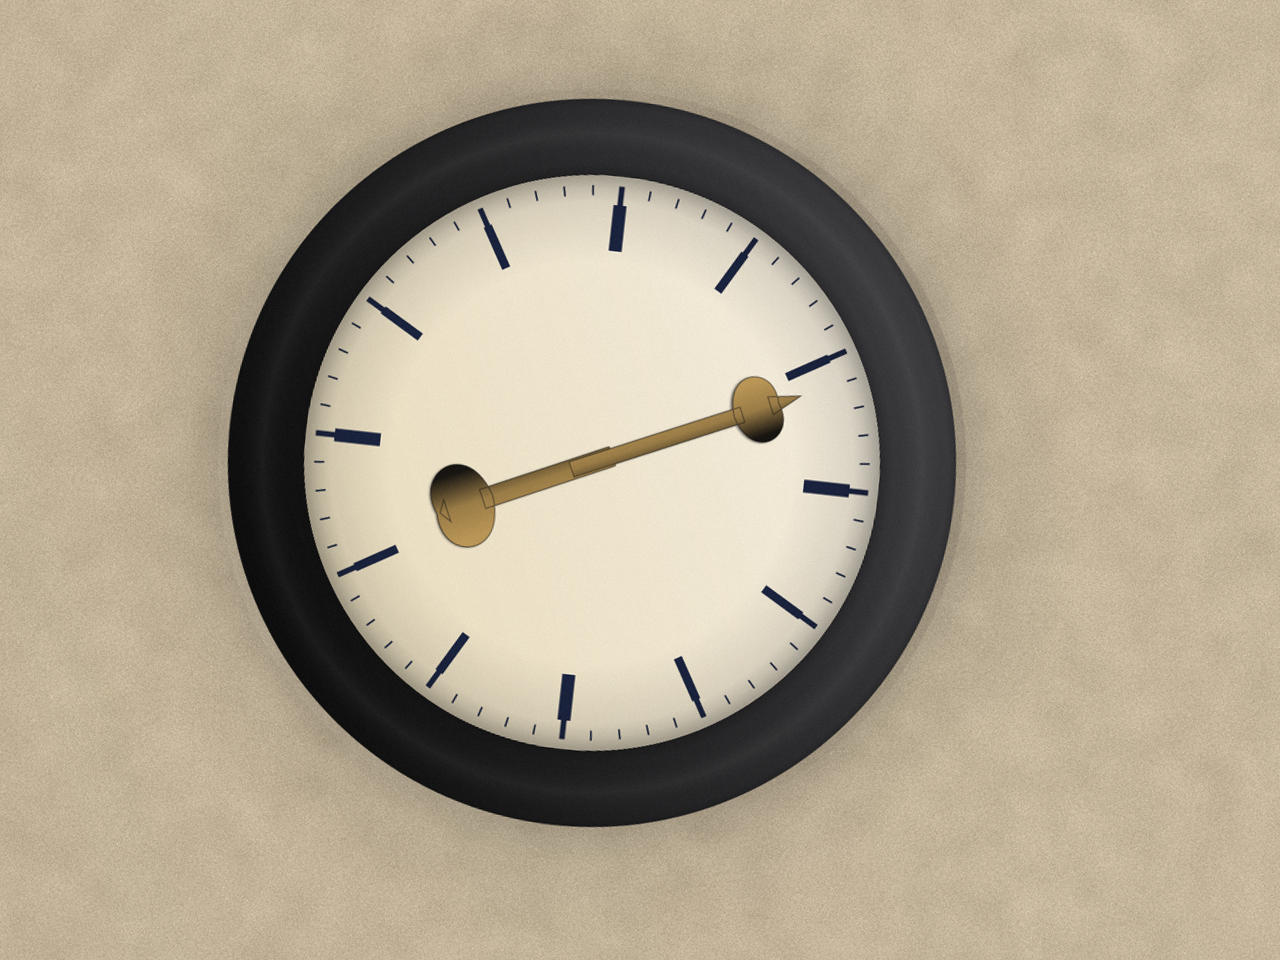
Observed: 8 h 11 min
